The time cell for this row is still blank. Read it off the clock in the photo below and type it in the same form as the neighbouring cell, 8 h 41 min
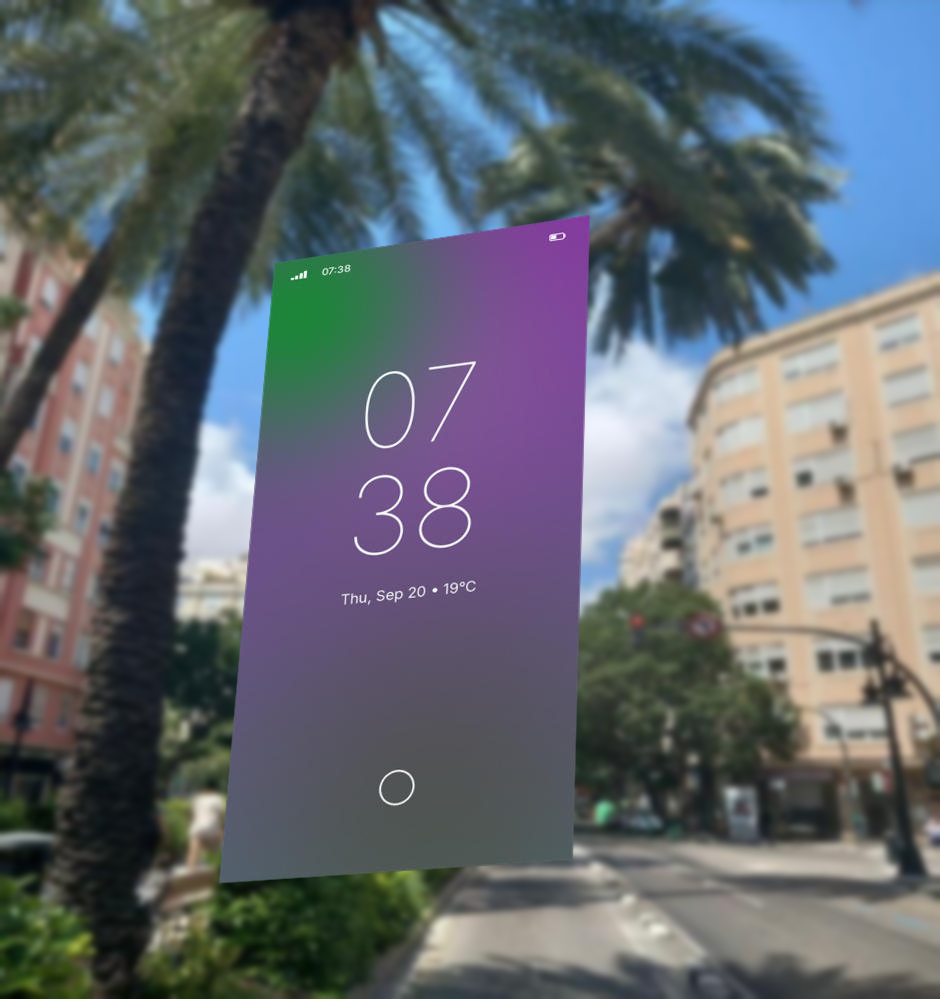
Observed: 7 h 38 min
